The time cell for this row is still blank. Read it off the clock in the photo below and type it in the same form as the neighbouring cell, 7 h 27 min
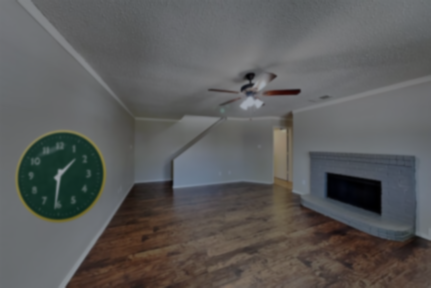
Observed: 1 h 31 min
